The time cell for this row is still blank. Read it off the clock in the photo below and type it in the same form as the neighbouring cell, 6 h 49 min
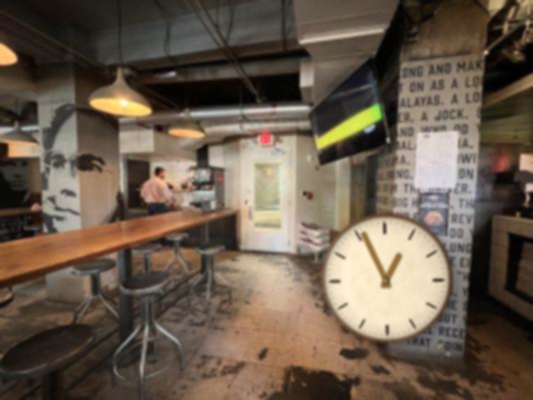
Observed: 12 h 56 min
